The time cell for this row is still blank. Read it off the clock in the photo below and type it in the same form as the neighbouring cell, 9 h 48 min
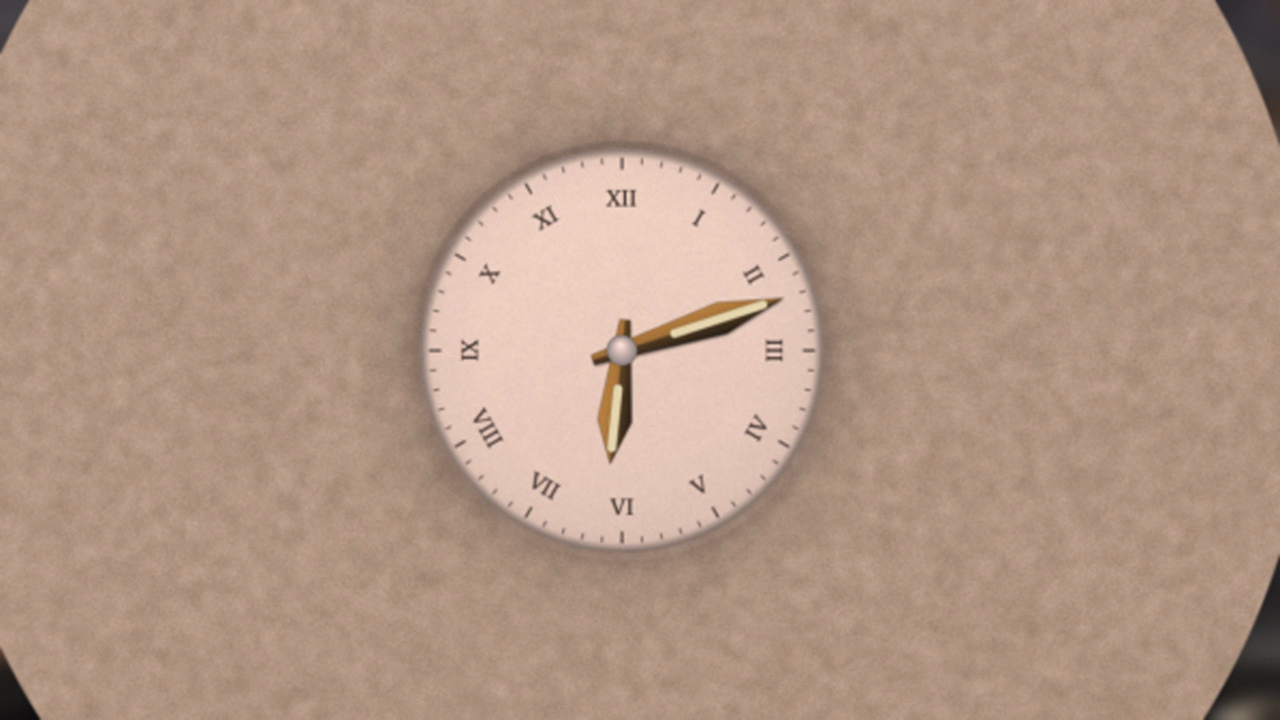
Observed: 6 h 12 min
